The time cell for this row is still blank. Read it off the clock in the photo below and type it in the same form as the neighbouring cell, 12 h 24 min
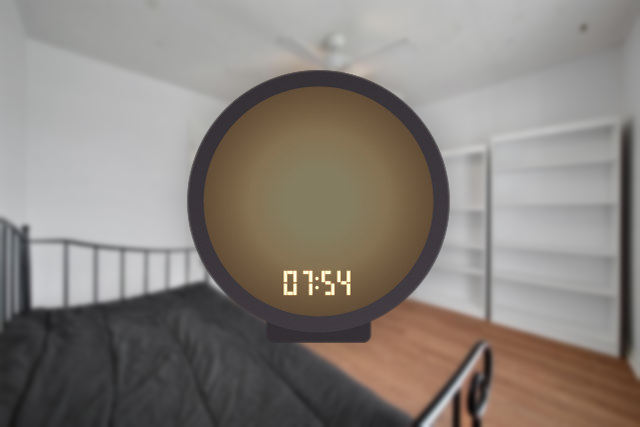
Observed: 7 h 54 min
